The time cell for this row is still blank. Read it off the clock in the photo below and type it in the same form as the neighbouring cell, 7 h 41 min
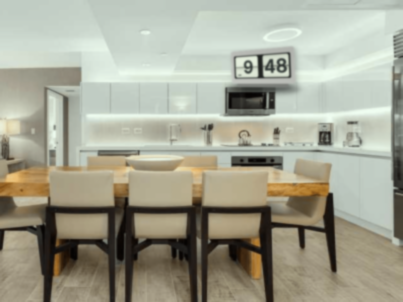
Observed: 9 h 48 min
